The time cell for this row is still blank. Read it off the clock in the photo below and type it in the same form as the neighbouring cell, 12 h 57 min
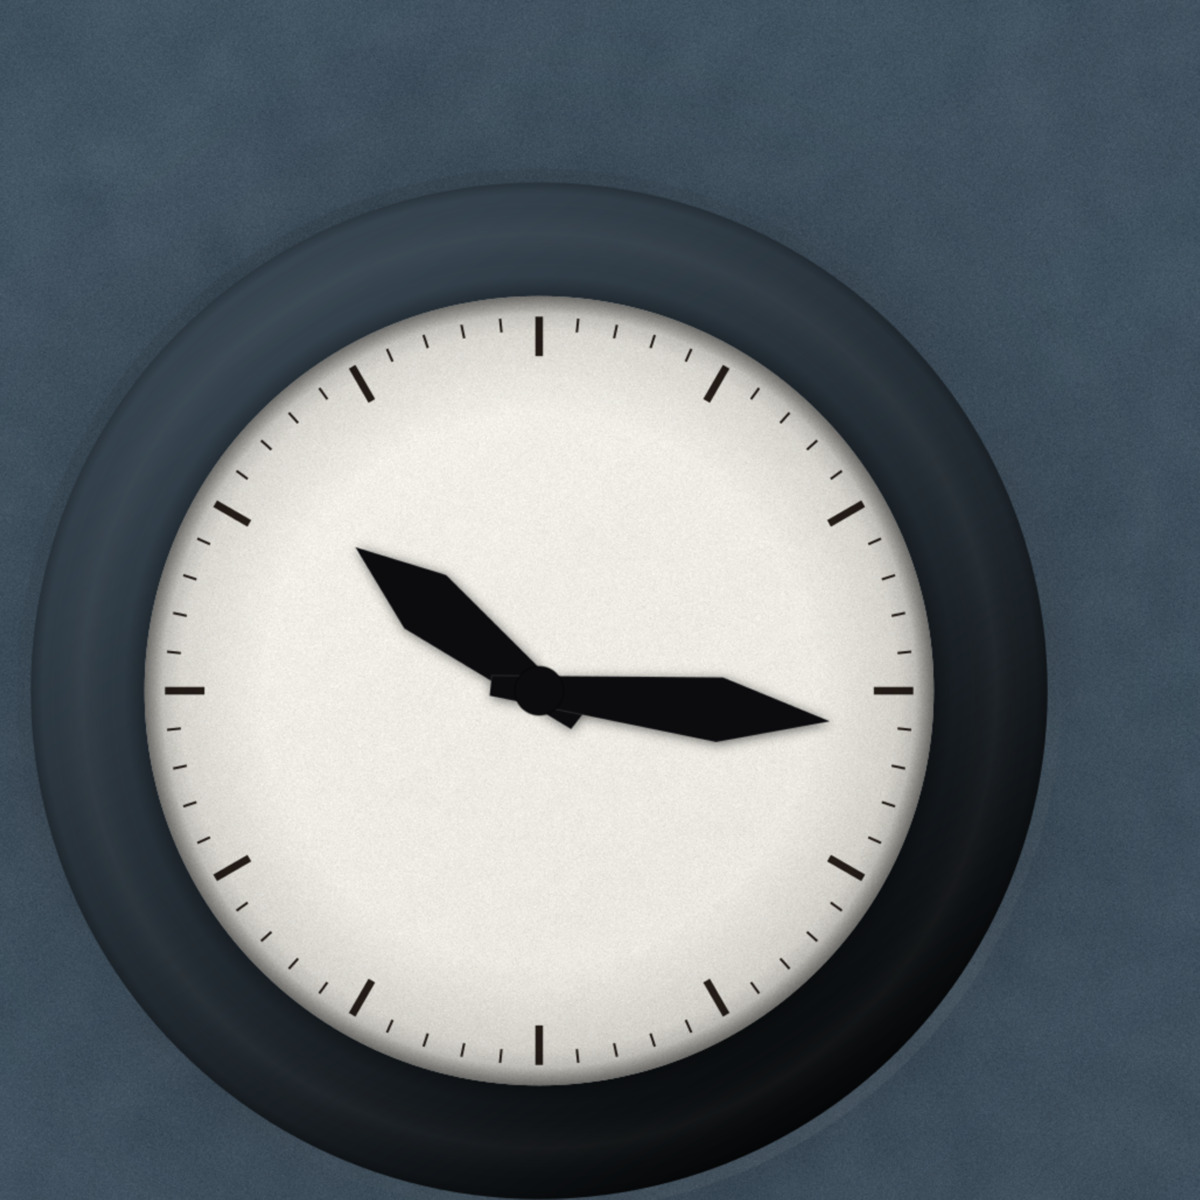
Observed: 10 h 16 min
